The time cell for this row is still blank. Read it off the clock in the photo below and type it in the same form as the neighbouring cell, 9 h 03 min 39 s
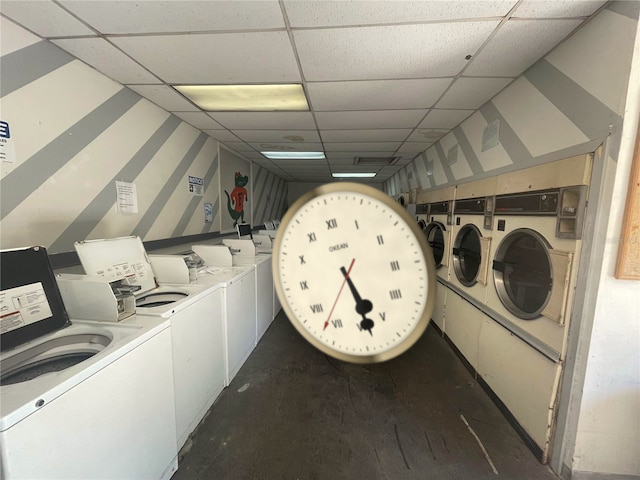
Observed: 5 h 28 min 37 s
